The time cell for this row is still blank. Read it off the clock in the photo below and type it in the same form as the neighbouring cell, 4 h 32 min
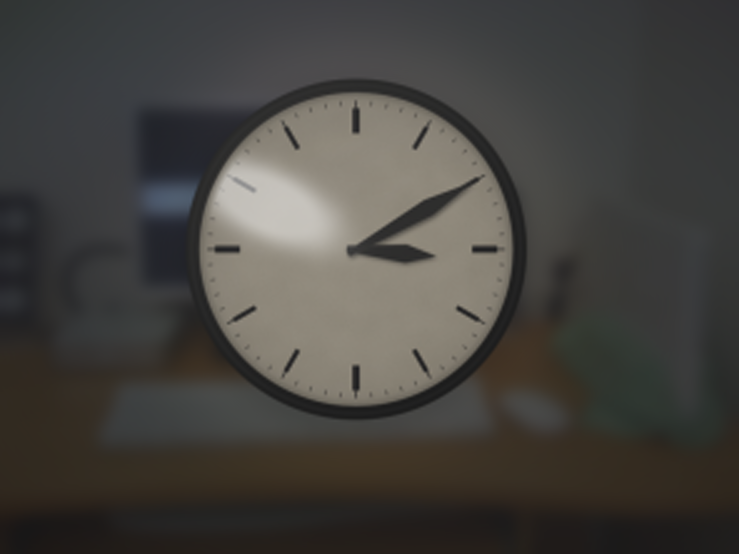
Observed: 3 h 10 min
